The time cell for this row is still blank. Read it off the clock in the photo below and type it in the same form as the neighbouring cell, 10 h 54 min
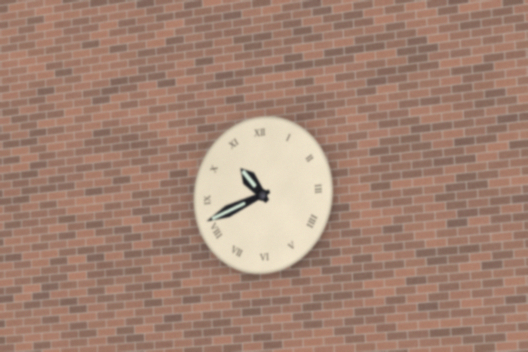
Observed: 10 h 42 min
